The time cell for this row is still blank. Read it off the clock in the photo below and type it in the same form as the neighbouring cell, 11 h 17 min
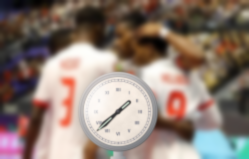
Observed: 1 h 38 min
